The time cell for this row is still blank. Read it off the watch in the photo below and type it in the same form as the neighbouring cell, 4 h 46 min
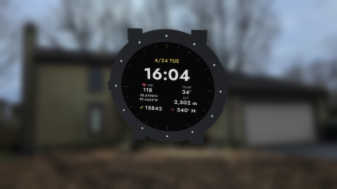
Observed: 16 h 04 min
